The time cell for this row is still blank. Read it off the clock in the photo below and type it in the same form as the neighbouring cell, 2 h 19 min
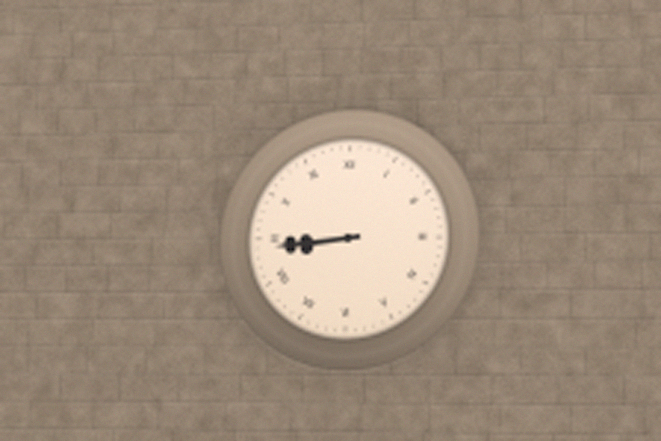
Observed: 8 h 44 min
